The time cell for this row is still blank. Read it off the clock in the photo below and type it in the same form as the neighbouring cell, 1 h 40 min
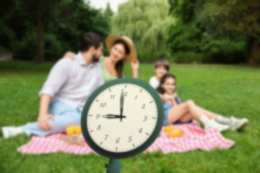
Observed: 8 h 59 min
